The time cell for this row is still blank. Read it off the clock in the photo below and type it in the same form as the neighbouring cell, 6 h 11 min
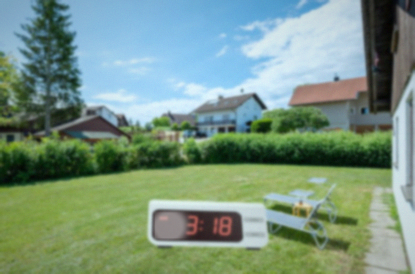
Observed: 3 h 18 min
